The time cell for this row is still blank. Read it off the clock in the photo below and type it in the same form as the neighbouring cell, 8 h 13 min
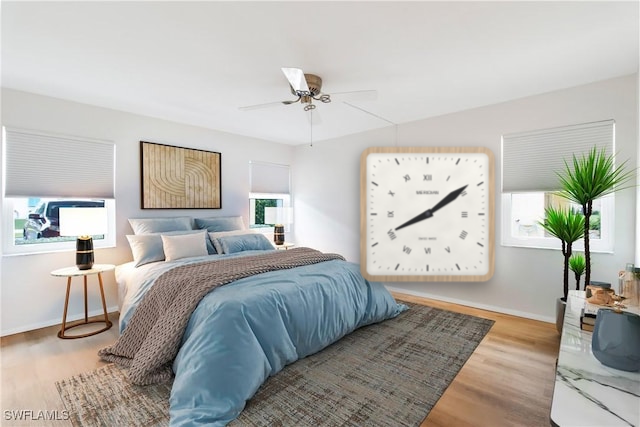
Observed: 8 h 09 min
